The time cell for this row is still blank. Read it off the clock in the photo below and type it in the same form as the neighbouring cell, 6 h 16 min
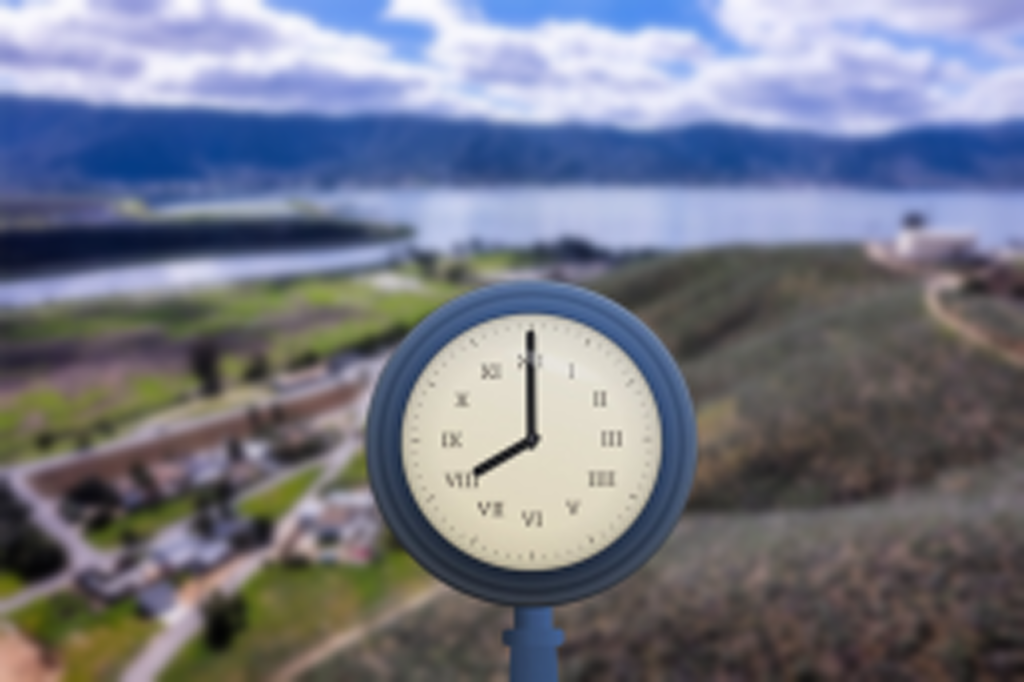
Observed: 8 h 00 min
